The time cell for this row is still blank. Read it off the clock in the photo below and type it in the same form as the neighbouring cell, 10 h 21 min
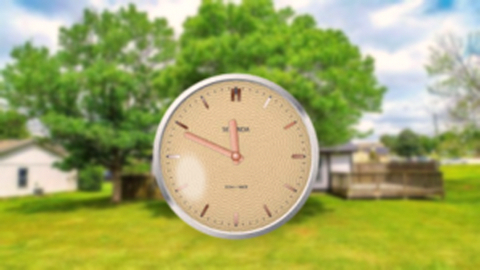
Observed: 11 h 49 min
